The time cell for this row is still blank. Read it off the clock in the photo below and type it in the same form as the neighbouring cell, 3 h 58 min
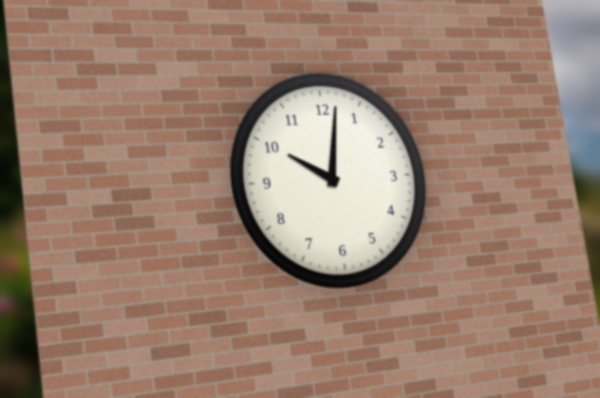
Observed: 10 h 02 min
